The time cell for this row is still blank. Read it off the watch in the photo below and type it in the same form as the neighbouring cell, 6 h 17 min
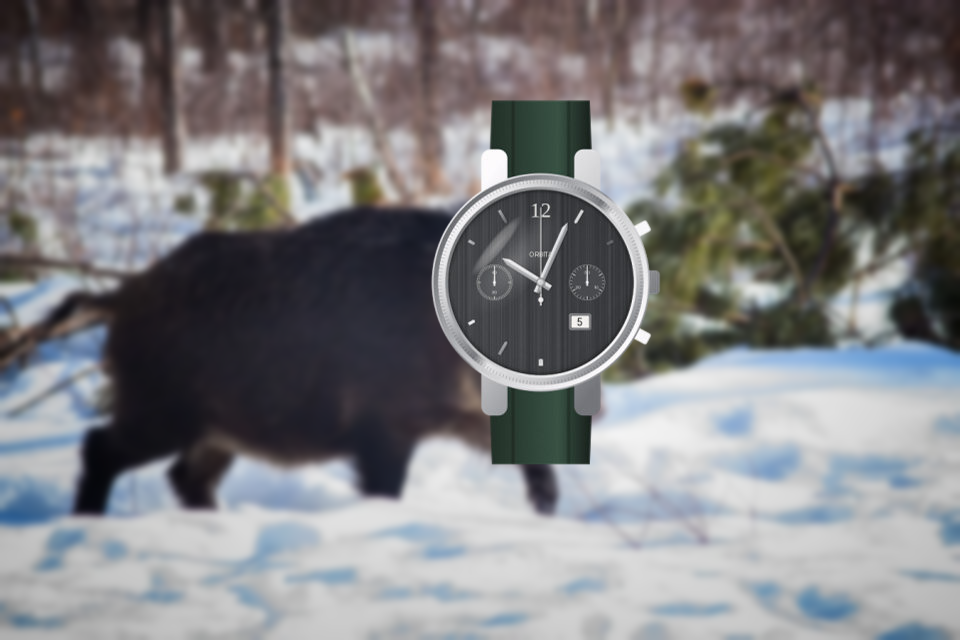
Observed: 10 h 04 min
